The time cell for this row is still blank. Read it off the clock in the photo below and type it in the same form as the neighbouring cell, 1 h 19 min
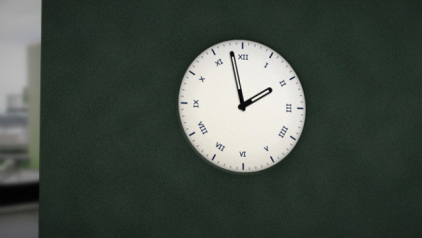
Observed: 1 h 58 min
